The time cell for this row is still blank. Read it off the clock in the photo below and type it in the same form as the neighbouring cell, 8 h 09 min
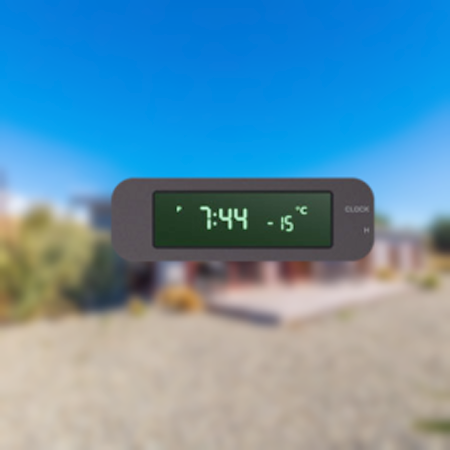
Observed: 7 h 44 min
